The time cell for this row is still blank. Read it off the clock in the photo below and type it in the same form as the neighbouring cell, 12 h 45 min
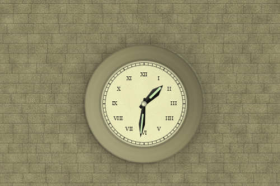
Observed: 1 h 31 min
